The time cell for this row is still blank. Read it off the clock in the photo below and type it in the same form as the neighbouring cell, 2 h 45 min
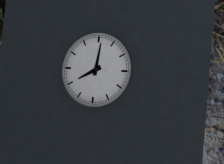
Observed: 8 h 01 min
